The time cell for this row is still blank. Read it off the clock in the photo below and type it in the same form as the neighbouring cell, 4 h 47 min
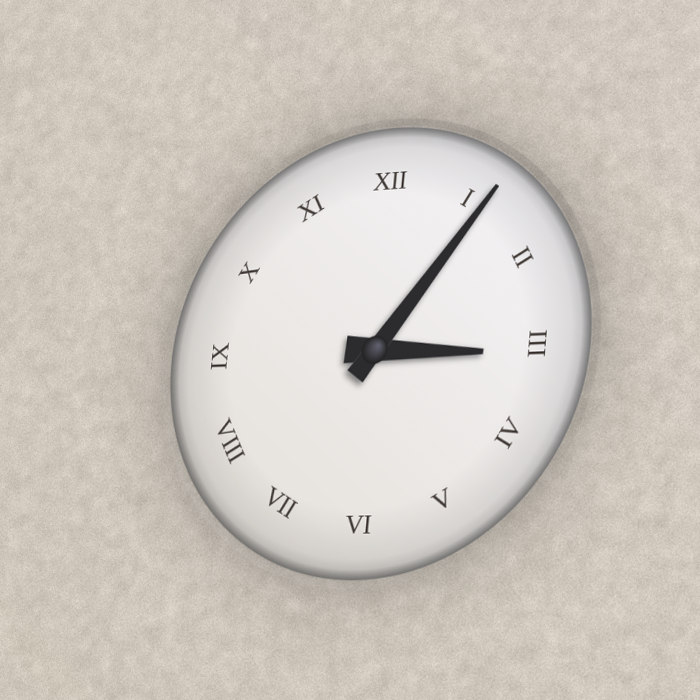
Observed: 3 h 06 min
